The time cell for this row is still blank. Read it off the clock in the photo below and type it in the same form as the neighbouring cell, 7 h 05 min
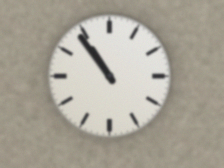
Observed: 10 h 54 min
